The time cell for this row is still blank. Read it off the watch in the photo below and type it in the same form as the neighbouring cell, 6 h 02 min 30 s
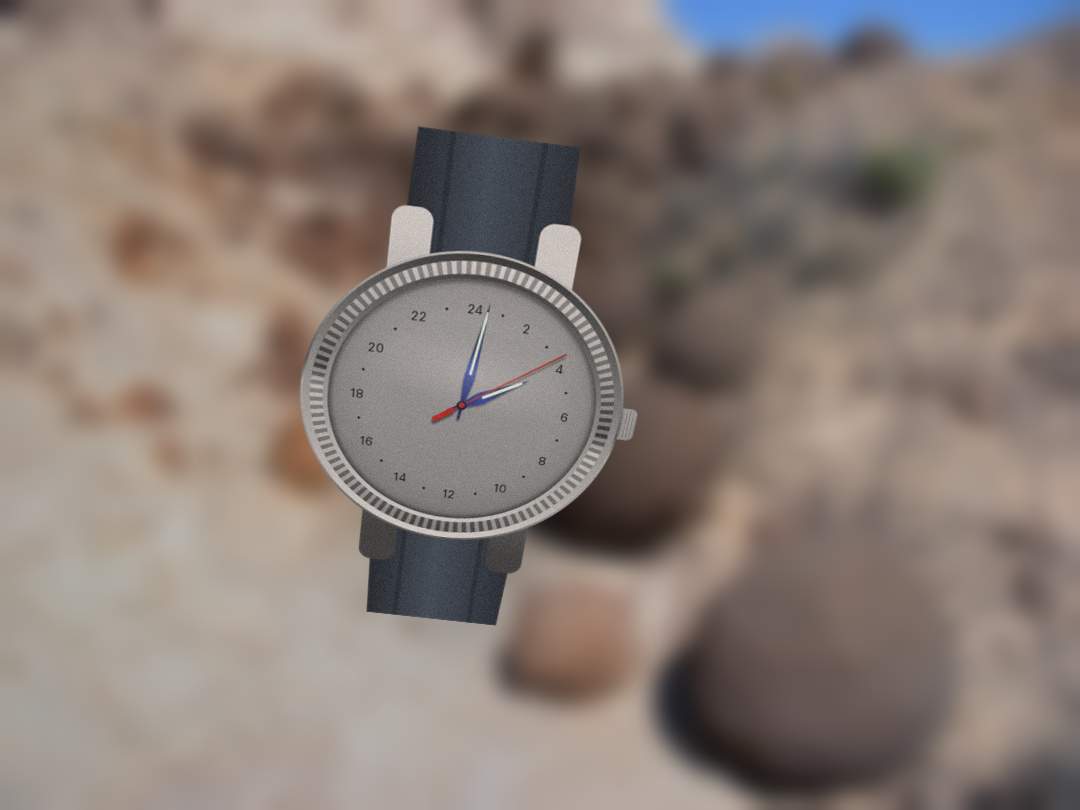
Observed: 4 h 01 min 09 s
